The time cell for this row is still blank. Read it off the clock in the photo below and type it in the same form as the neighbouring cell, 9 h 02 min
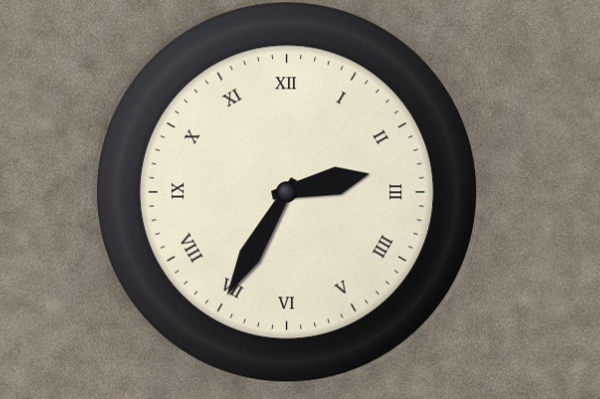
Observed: 2 h 35 min
